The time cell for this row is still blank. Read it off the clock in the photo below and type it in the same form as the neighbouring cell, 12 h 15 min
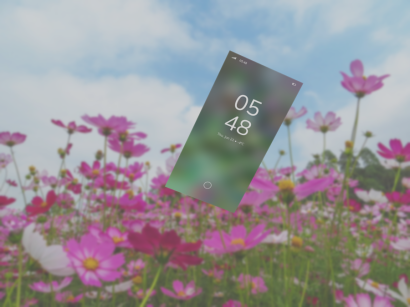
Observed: 5 h 48 min
